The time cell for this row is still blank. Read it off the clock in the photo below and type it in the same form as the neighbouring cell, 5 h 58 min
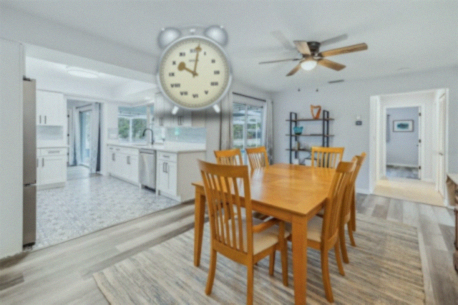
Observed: 10 h 02 min
